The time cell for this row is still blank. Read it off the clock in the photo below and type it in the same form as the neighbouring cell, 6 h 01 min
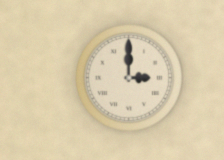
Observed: 3 h 00 min
